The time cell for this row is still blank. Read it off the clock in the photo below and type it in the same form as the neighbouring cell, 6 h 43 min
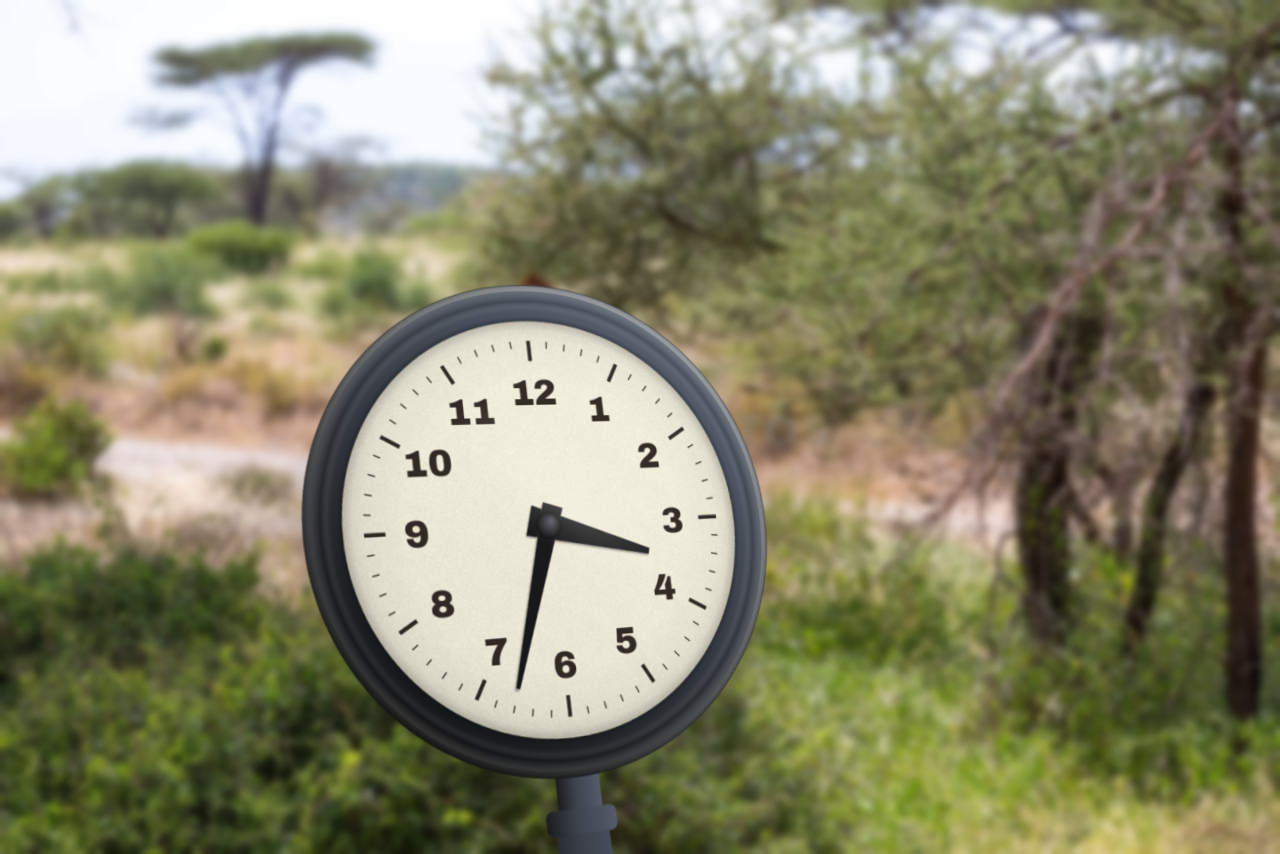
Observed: 3 h 33 min
